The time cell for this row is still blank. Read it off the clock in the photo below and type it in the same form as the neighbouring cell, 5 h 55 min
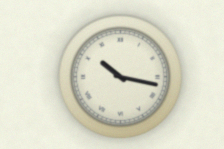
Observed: 10 h 17 min
